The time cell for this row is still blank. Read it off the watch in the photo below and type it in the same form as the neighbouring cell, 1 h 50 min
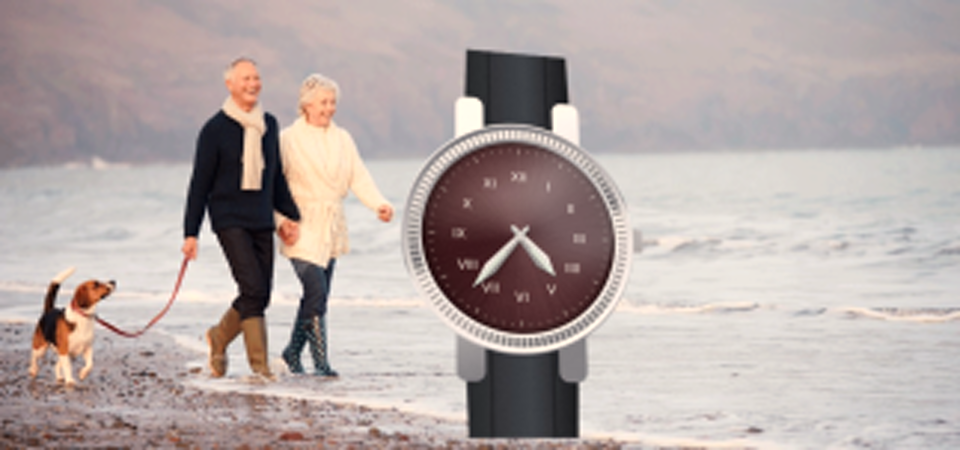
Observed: 4 h 37 min
